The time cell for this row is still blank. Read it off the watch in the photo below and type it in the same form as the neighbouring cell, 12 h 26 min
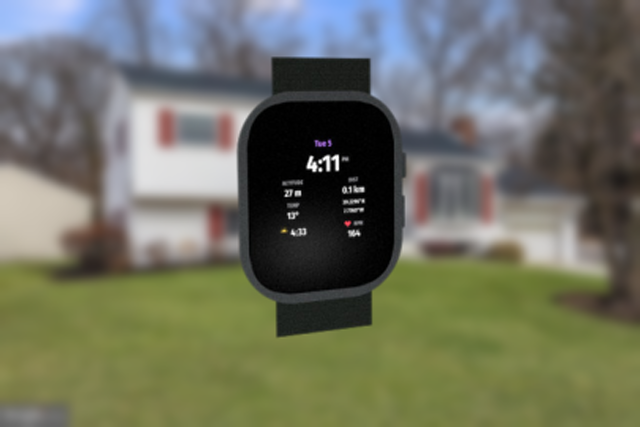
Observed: 4 h 11 min
